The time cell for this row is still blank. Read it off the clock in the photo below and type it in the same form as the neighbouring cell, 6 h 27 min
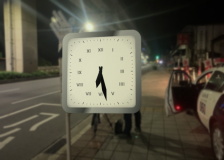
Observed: 6 h 28 min
